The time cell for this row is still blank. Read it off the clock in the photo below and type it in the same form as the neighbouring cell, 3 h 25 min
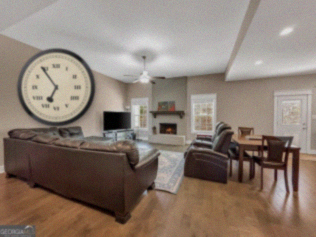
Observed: 6 h 54 min
